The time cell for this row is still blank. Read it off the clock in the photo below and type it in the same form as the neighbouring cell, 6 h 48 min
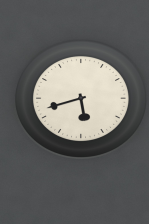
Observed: 5 h 42 min
